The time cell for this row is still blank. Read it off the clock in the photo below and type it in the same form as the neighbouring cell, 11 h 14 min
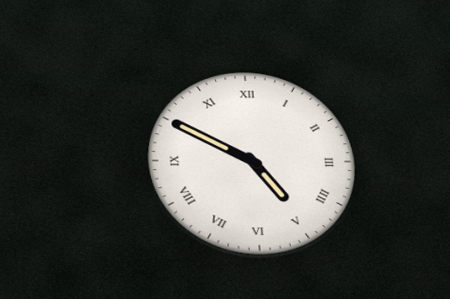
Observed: 4 h 50 min
